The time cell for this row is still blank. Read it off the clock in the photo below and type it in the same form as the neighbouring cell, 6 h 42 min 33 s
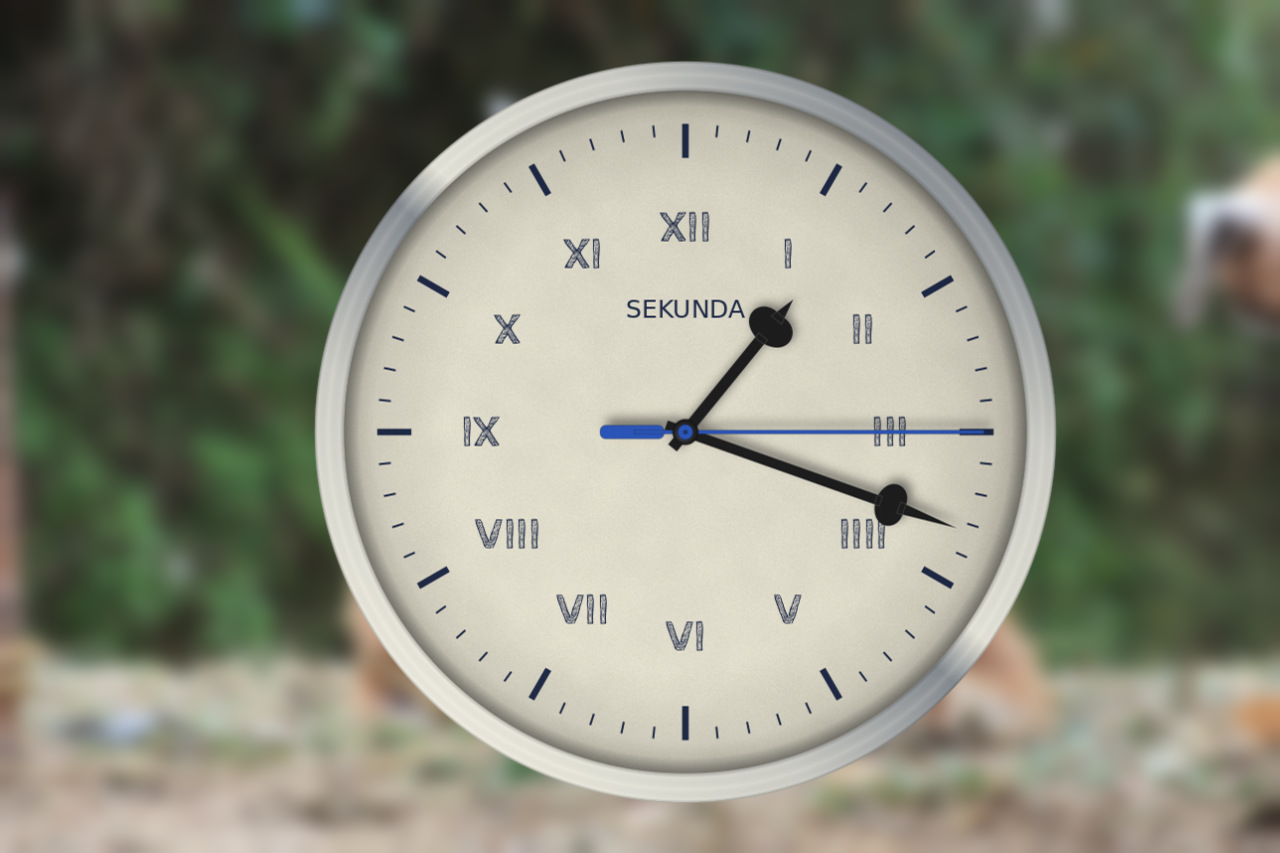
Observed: 1 h 18 min 15 s
